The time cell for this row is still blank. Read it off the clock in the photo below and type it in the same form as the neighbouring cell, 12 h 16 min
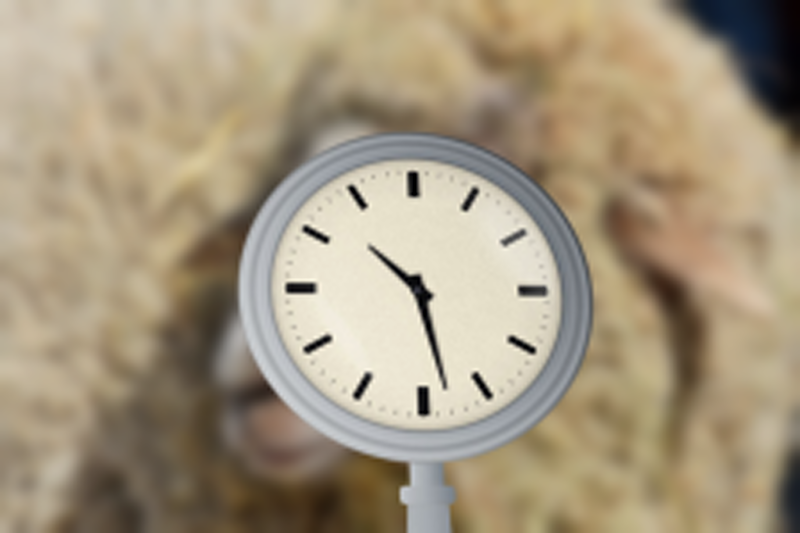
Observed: 10 h 28 min
